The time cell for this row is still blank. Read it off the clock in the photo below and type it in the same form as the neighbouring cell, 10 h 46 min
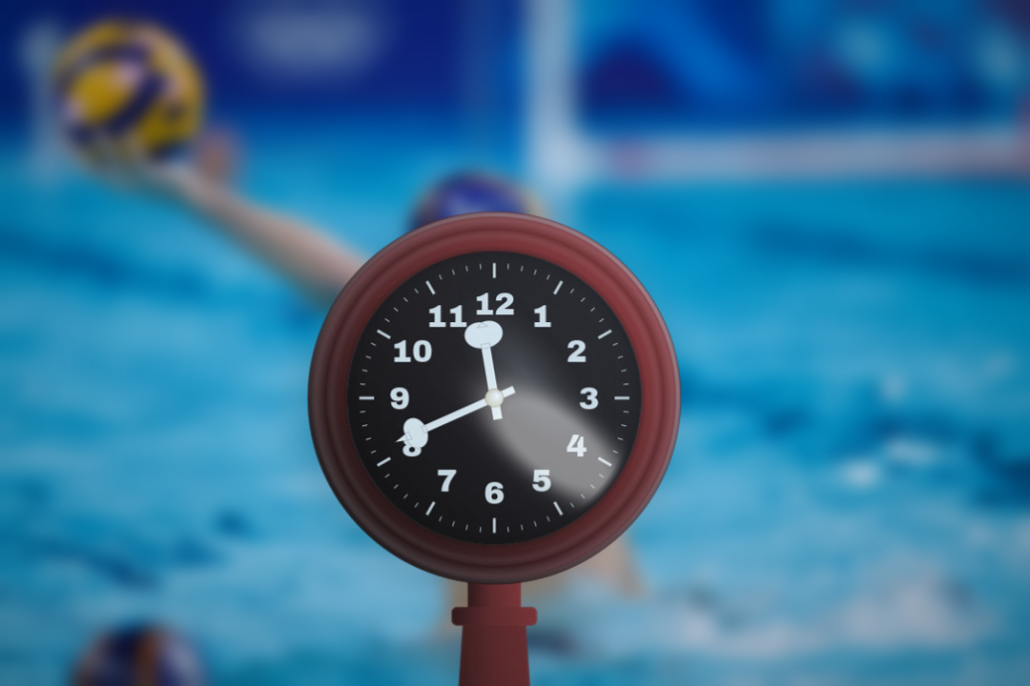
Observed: 11 h 41 min
